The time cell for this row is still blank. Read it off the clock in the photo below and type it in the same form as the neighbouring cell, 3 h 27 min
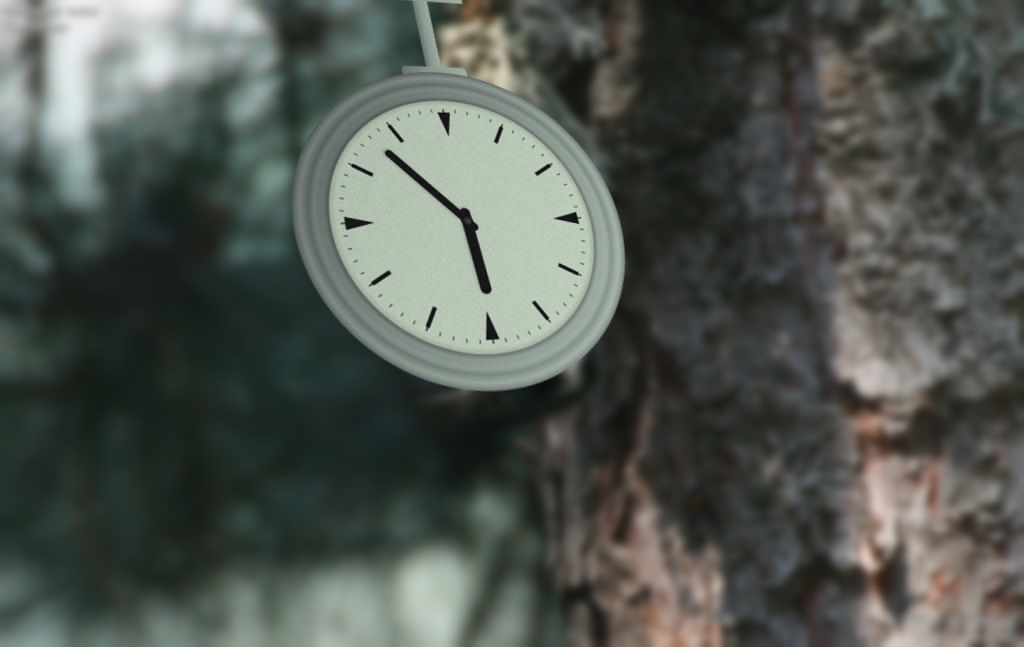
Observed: 5 h 53 min
